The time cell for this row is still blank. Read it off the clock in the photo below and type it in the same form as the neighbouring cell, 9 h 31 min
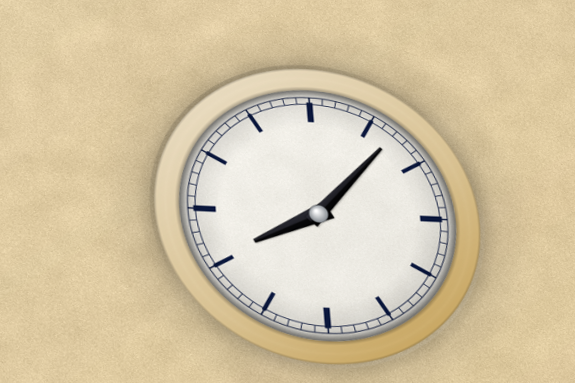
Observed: 8 h 07 min
